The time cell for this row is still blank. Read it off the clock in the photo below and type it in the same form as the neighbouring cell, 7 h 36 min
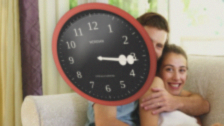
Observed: 3 h 16 min
